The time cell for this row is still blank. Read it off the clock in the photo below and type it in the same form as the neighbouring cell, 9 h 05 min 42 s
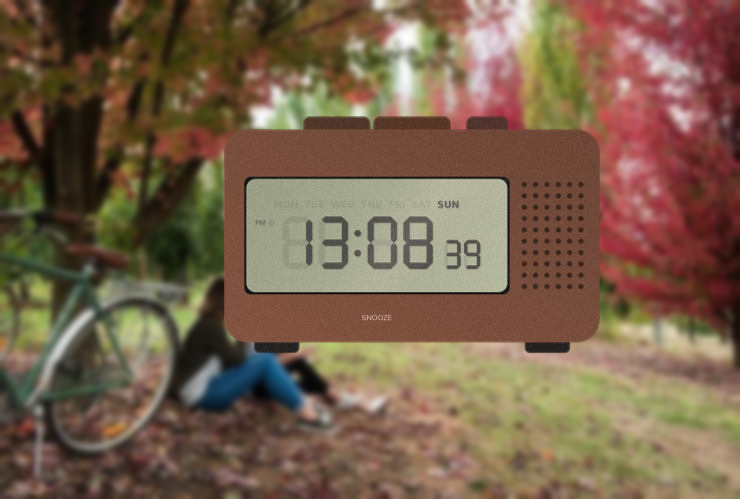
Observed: 13 h 08 min 39 s
